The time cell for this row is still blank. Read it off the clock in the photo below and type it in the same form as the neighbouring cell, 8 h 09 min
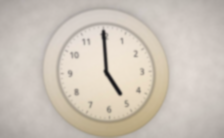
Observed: 5 h 00 min
